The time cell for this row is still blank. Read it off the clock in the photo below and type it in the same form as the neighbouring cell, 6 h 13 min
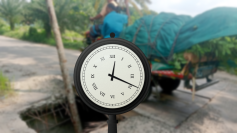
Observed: 12 h 19 min
